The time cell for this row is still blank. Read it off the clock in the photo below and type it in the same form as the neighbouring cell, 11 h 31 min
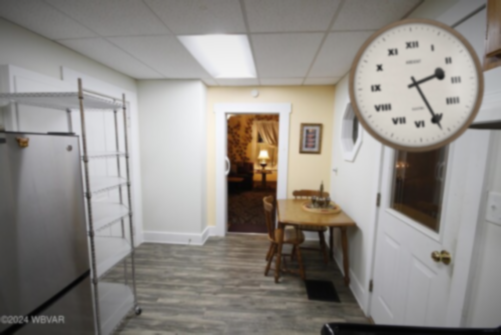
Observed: 2 h 26 min
